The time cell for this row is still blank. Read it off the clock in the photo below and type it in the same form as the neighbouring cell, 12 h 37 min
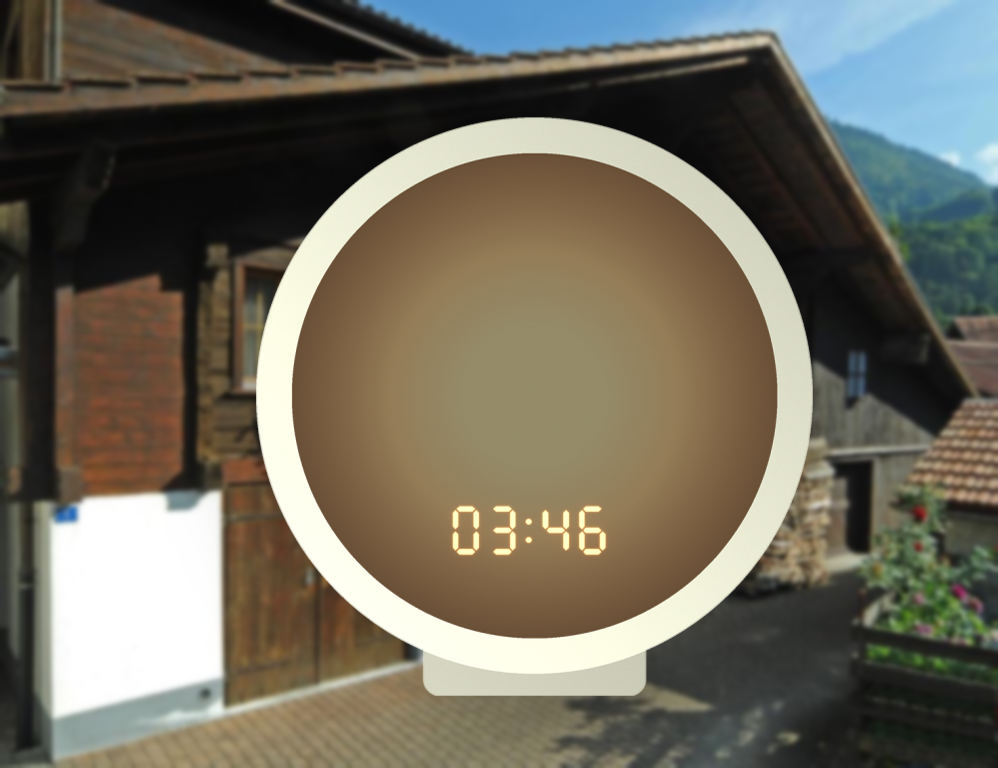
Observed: 3 h 46 min
